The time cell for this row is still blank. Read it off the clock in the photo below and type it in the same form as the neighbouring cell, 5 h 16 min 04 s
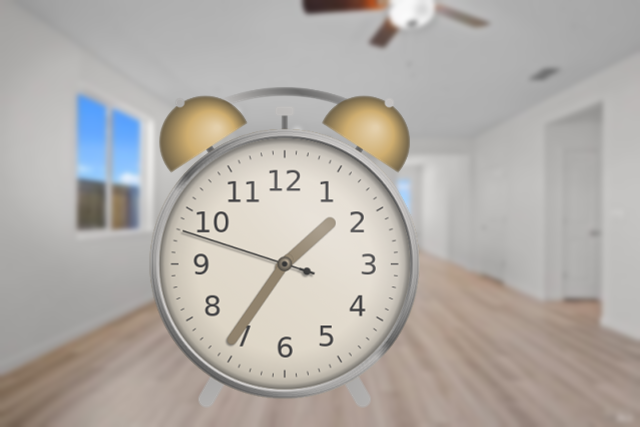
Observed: 1 h 35 min 48 s
